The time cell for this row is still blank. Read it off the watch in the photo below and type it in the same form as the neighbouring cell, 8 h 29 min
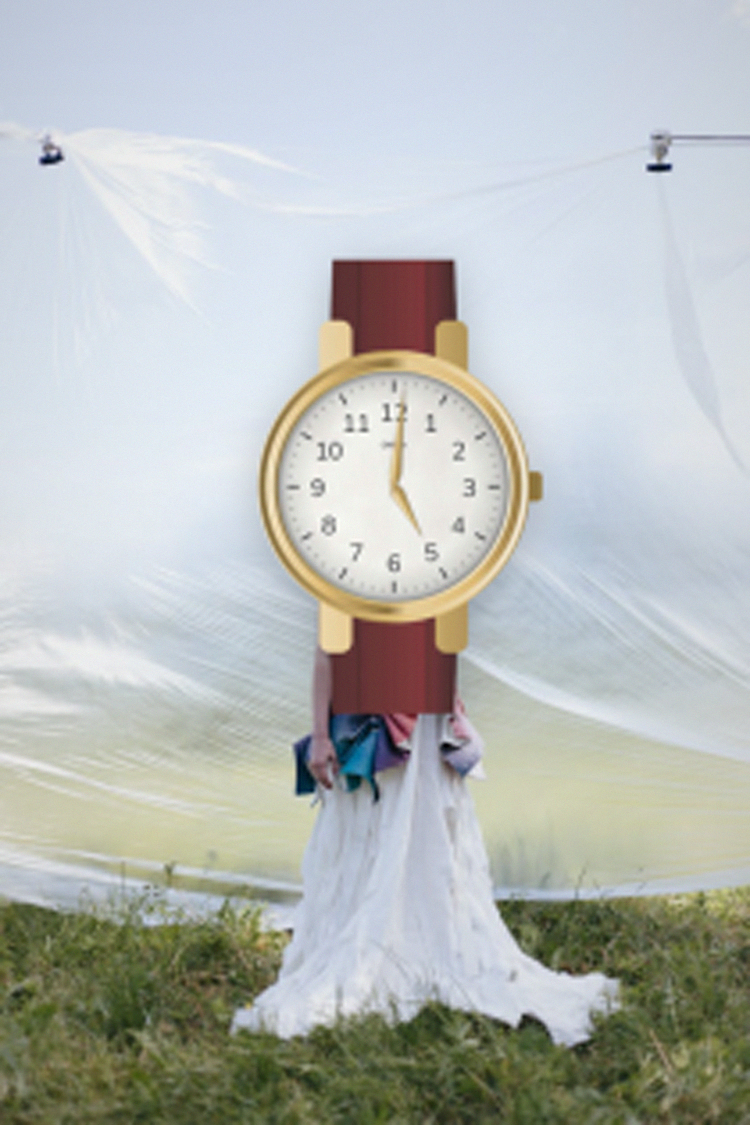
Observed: 5 h 01 min
